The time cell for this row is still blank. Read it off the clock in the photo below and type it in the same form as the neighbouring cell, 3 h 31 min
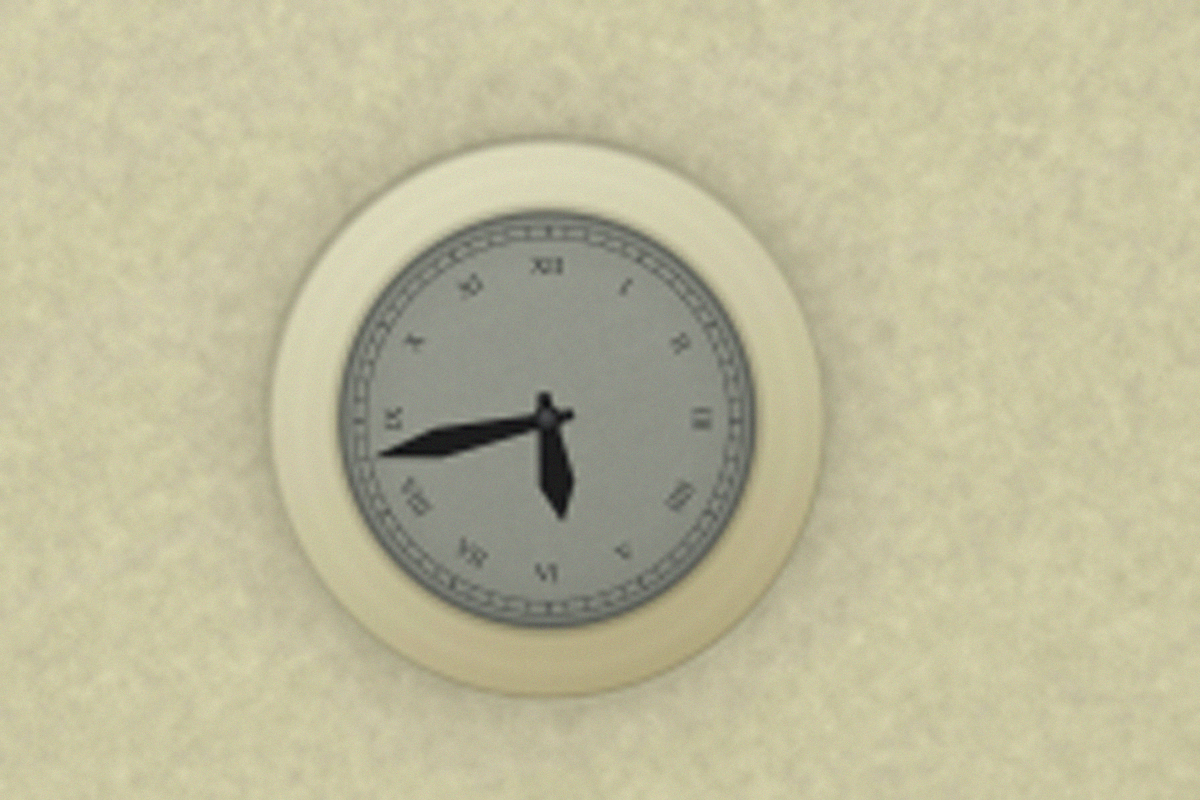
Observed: 5 h 43 min
